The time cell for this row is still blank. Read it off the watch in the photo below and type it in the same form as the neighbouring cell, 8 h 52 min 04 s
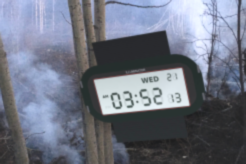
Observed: 3 h 52 min 13 s
